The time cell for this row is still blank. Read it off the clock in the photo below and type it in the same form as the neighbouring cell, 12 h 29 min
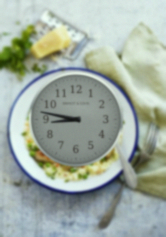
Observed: 8 h 47 min
